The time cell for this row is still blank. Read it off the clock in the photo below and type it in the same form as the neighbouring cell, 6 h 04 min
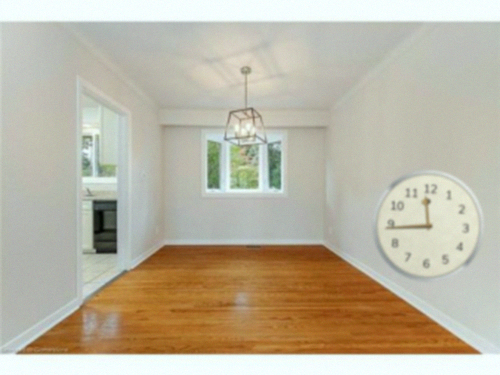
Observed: 11 h 44 min
